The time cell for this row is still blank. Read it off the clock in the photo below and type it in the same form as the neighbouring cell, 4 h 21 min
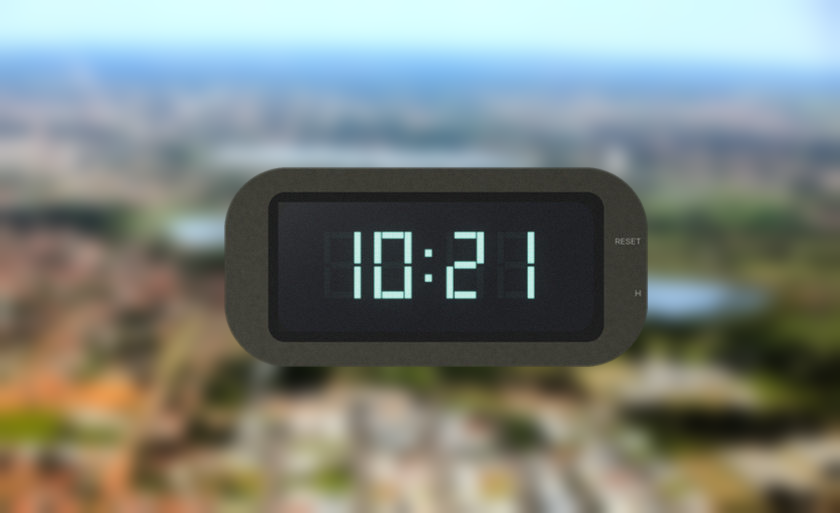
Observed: 10 h 21 min
